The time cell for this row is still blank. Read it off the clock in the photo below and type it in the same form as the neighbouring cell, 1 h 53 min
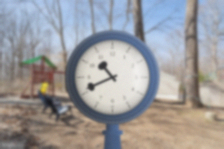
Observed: 10 h 41 min
